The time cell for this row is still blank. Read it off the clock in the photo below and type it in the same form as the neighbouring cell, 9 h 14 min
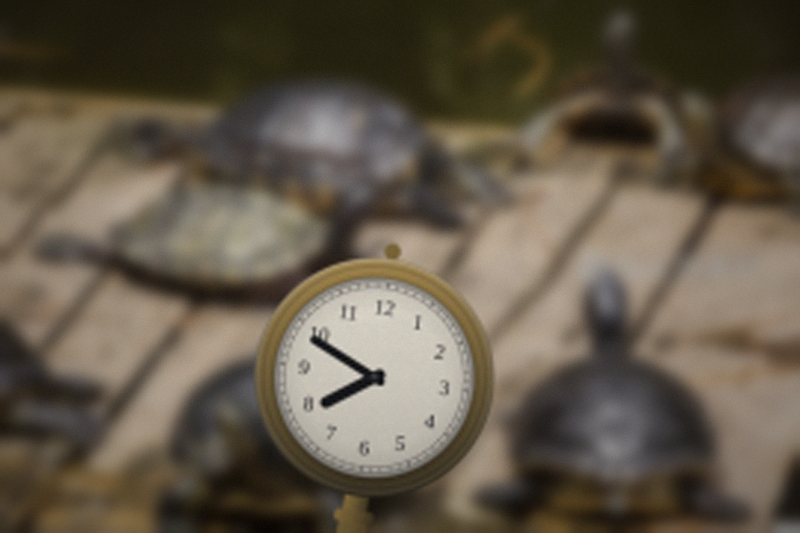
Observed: 7 h 49 min
